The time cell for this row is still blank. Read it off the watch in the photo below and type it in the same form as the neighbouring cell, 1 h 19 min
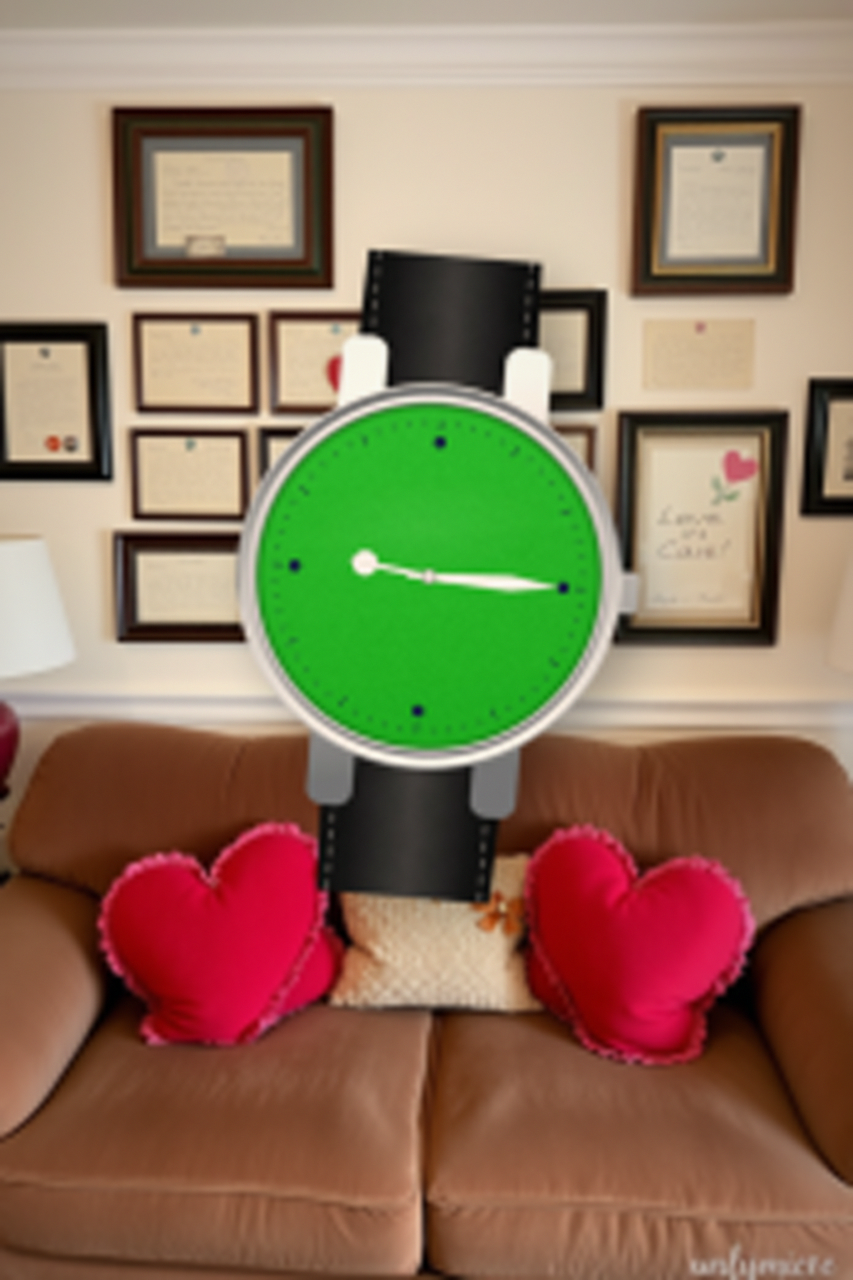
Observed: 9 h 15 min
